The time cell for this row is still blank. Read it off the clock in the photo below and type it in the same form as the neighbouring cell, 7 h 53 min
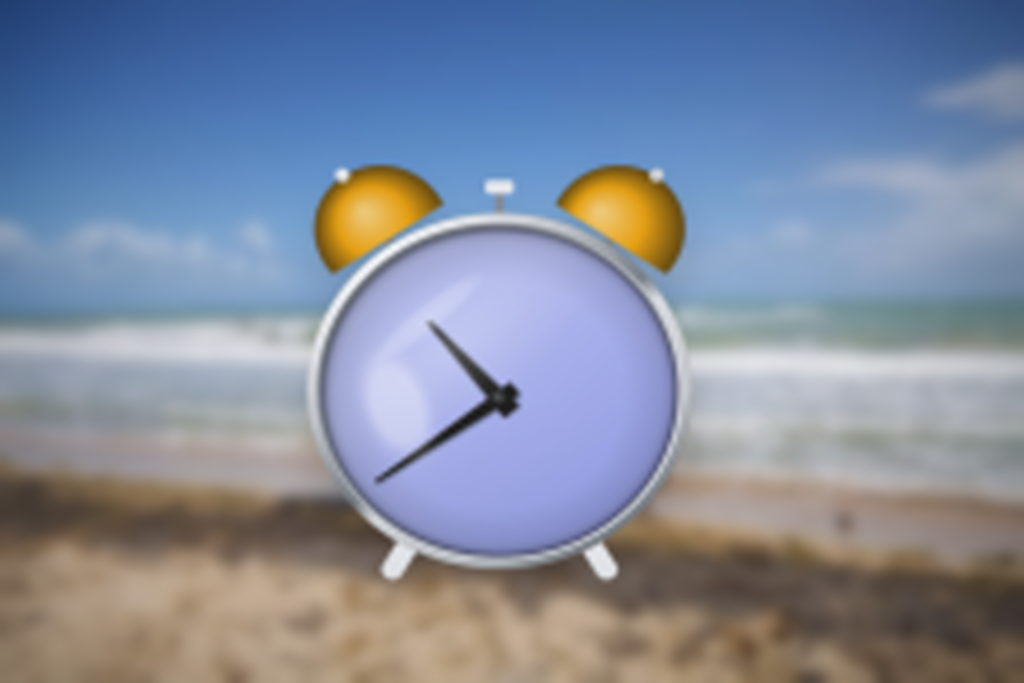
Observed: 10 h 39 min
